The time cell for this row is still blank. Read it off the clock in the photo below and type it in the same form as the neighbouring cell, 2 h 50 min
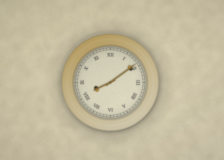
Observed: 8 h 09 min
